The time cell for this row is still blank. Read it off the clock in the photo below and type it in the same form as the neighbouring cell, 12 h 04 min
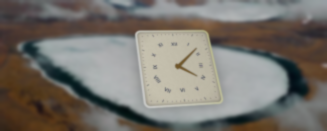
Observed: 4 h 08 min
